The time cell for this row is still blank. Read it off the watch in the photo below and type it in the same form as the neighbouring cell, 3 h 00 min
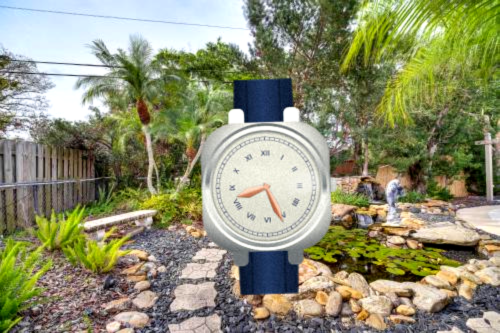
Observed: 8 h 26 min
